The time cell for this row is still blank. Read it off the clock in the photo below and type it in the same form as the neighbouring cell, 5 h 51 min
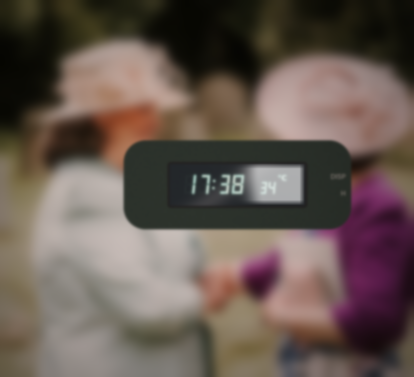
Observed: 17 h 38 min
